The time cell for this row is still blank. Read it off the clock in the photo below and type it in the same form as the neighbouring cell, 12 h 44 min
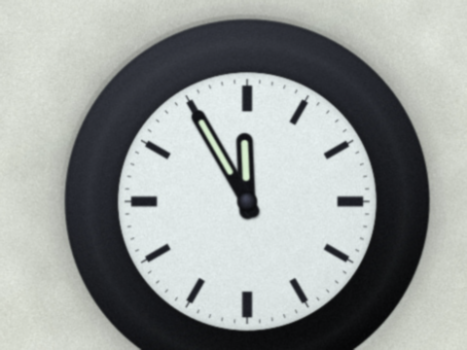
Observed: 11 h 55 min
